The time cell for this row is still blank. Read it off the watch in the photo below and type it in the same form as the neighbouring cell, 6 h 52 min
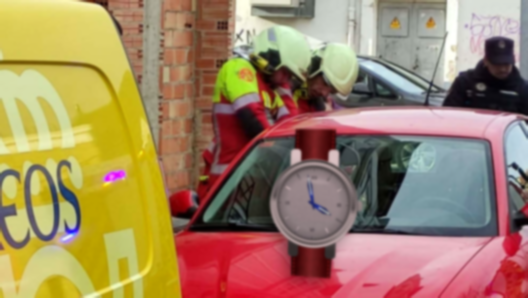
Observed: 3 h 58 min
